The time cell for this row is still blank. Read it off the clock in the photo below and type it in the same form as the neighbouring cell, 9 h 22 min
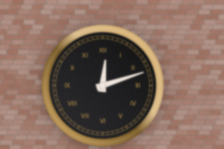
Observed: 12 h 12 min
